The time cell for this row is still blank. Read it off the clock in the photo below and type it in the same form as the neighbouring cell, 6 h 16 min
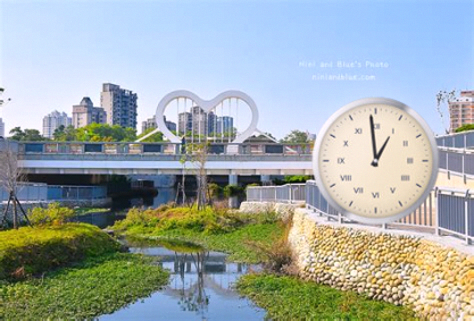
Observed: 12 h 59 min
